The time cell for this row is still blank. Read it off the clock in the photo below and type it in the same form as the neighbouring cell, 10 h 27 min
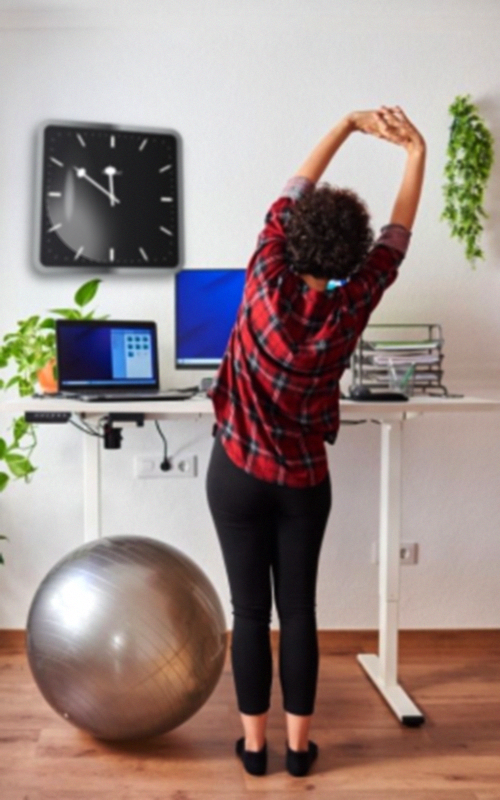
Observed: 11 h 51 min
